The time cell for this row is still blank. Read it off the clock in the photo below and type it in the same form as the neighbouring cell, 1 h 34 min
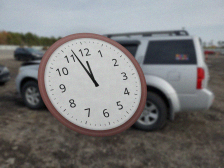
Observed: 11 h 57 min
